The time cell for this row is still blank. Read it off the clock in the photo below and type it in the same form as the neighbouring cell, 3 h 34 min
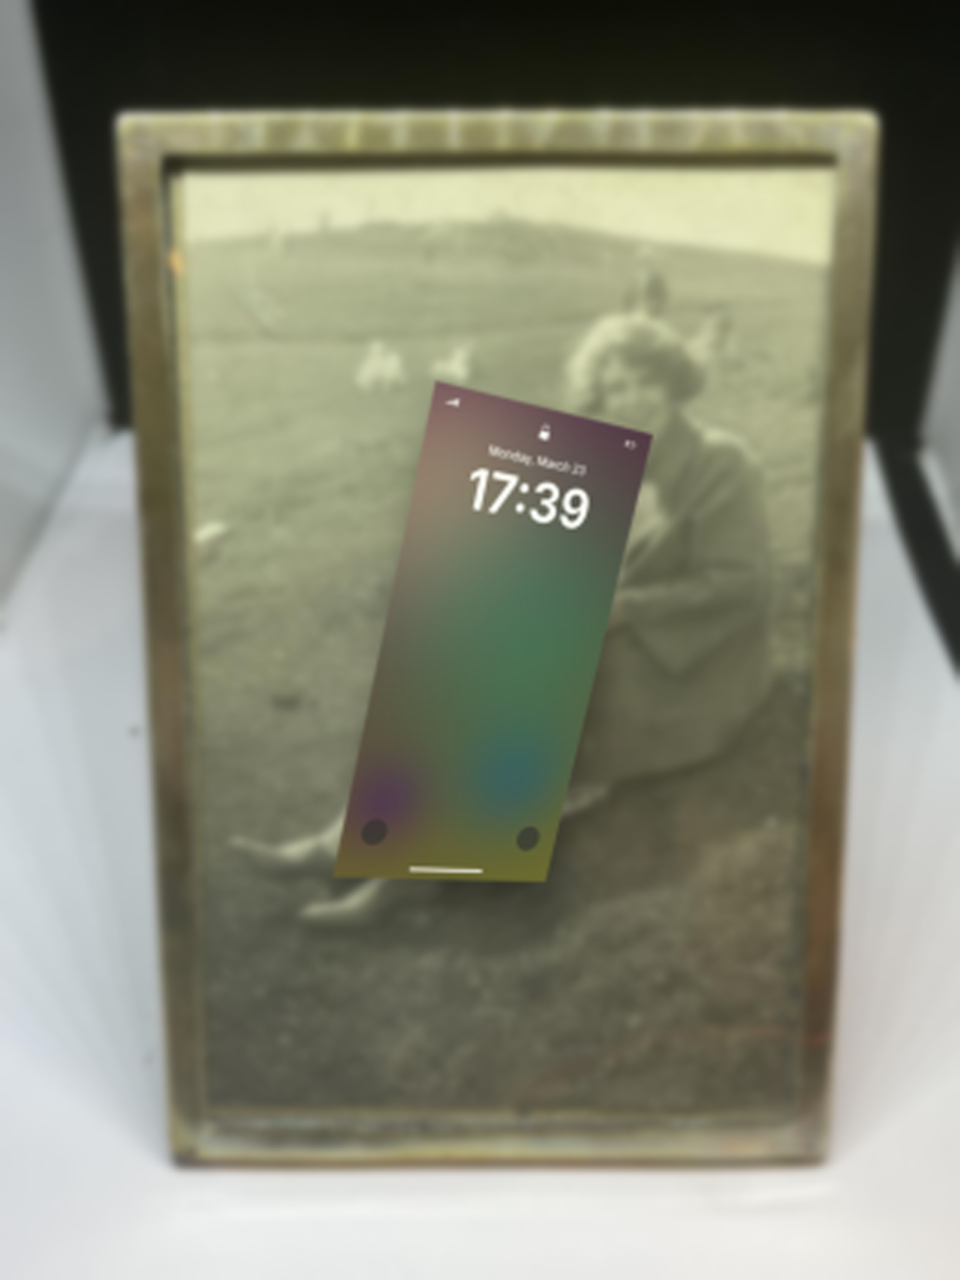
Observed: 17 h 39 min
